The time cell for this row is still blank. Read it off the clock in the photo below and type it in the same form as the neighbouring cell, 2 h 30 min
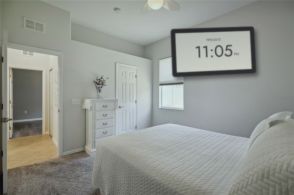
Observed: 11 h 05 min
